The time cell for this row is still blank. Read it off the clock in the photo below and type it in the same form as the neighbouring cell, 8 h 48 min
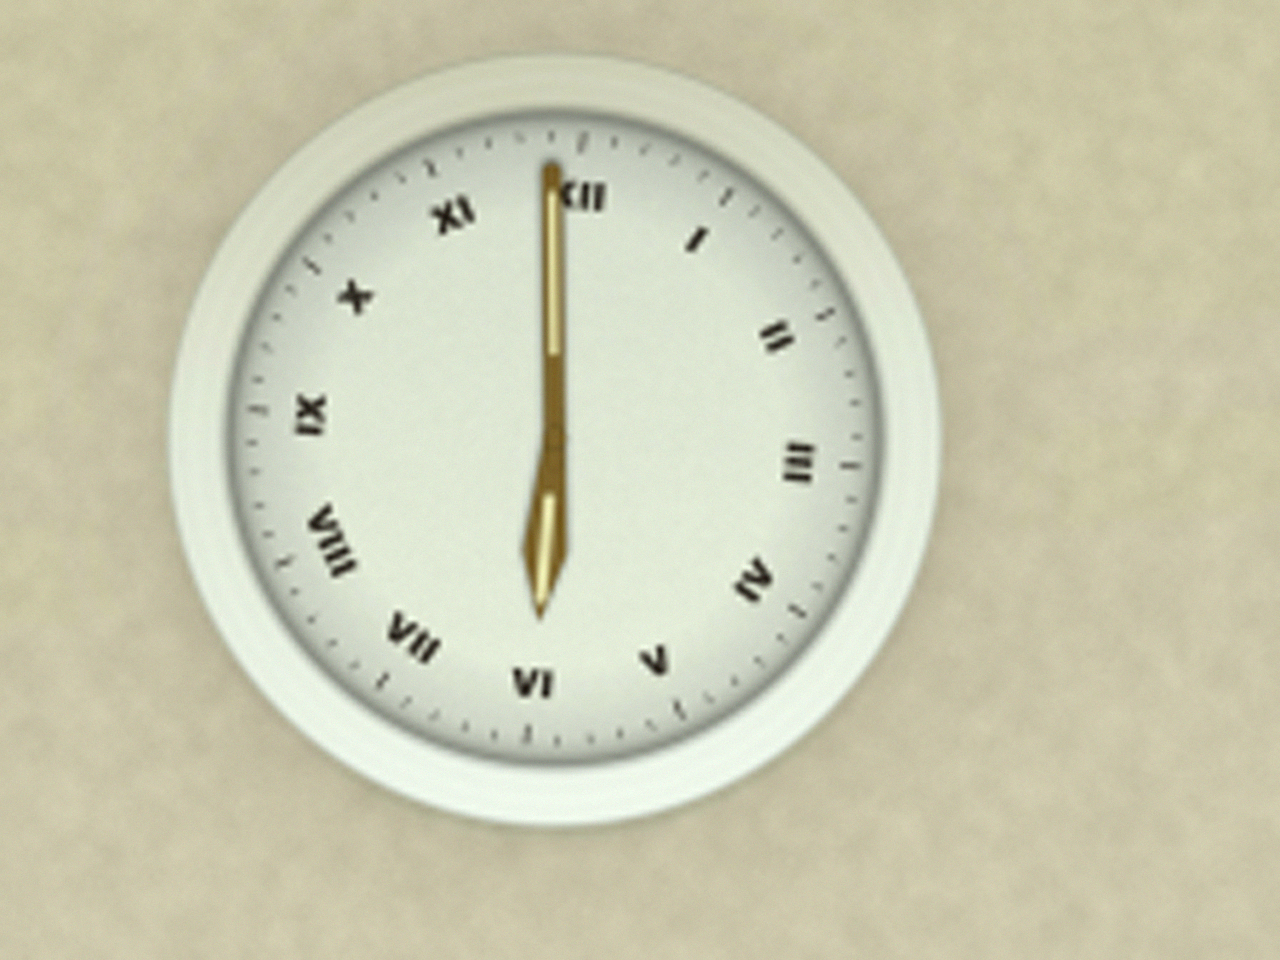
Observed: 5 h 59 min
